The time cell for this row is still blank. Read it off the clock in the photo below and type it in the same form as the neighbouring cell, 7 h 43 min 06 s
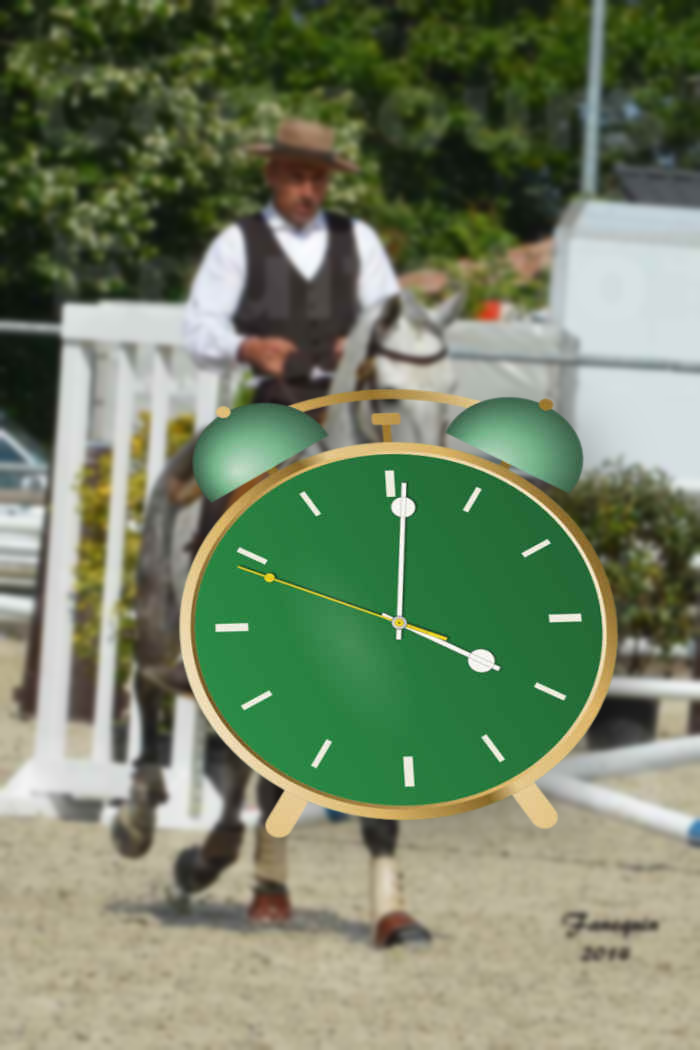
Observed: 4 h 00 min 49 s
